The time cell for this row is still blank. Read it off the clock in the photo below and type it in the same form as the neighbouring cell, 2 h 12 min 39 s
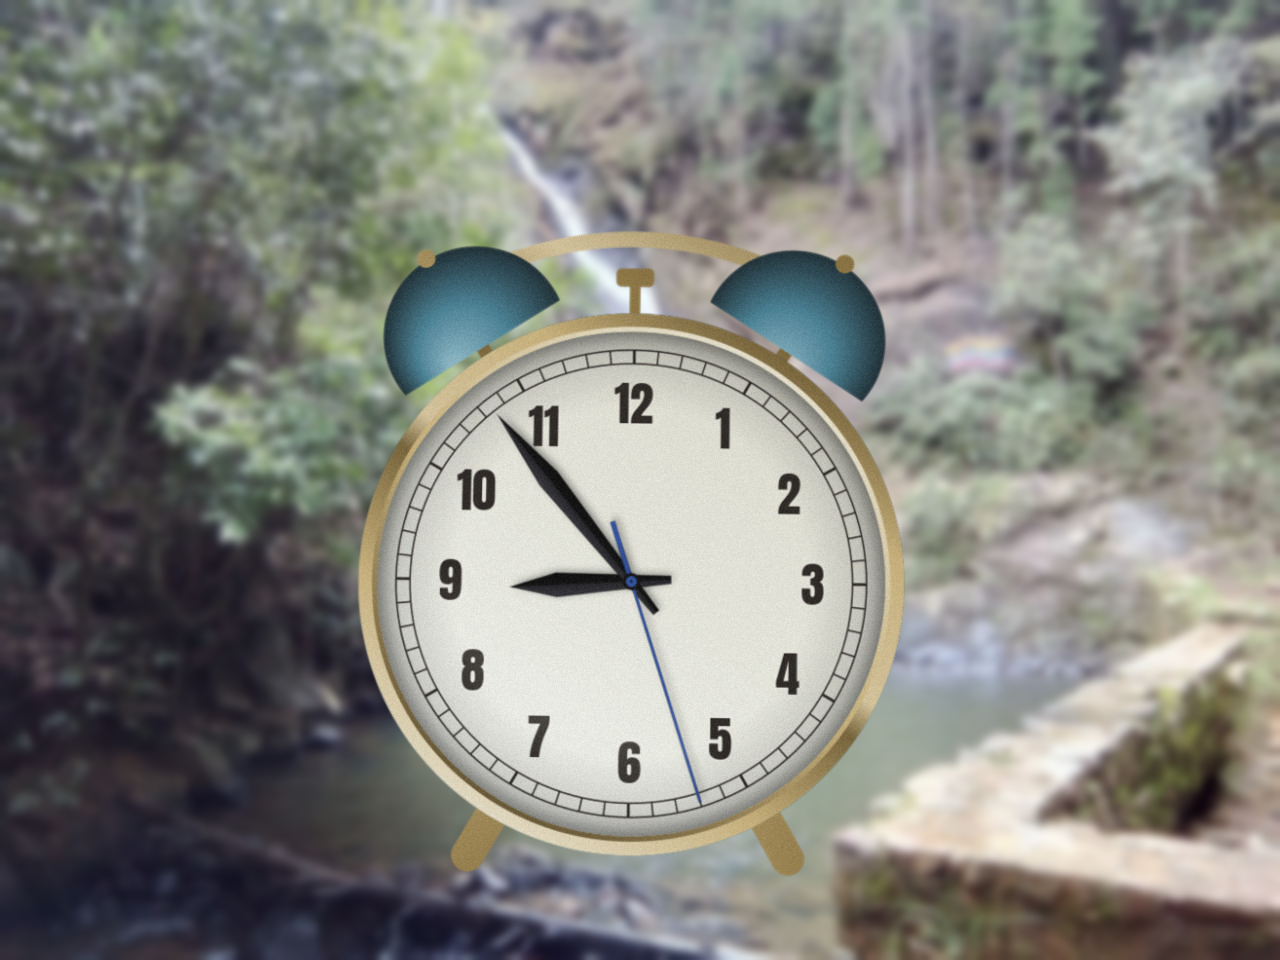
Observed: 8 h 53 min 27 s
